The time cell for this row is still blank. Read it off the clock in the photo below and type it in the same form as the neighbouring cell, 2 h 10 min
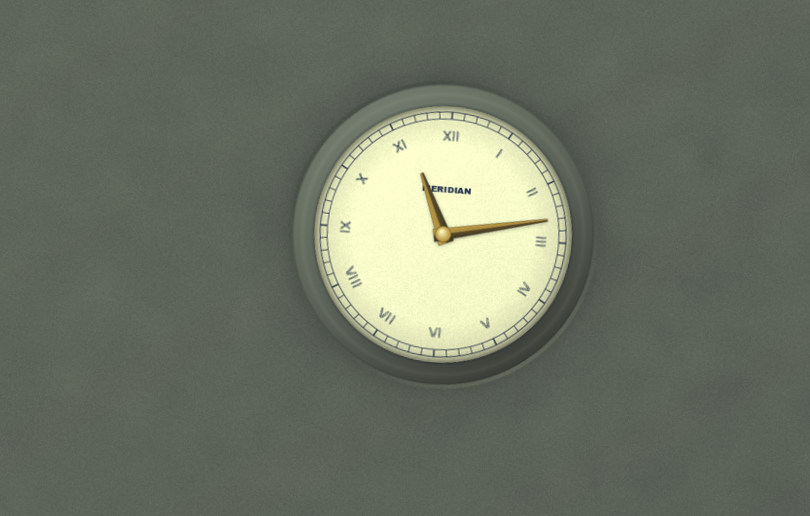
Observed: 11 h 13 min
